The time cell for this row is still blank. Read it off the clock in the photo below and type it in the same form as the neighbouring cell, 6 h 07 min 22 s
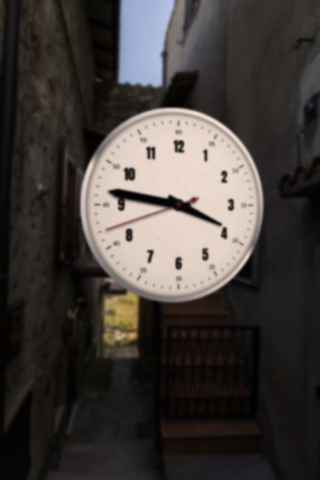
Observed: 3 h 46 min 42 s
